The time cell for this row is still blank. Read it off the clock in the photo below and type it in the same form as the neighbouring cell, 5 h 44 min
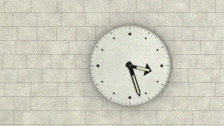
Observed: 3 h 27 min
